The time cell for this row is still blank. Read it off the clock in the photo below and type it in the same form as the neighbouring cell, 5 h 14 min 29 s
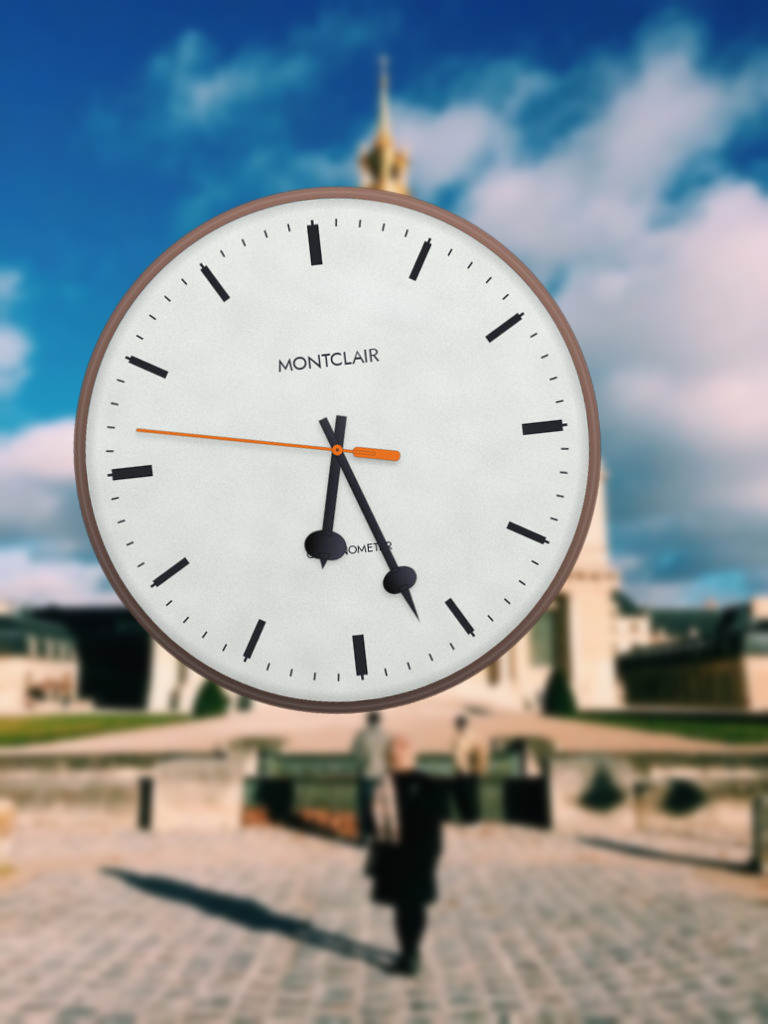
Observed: 6 h 26 min 47 s
